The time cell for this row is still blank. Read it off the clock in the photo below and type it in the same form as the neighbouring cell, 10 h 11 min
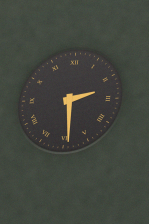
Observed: 2 h 29 min
